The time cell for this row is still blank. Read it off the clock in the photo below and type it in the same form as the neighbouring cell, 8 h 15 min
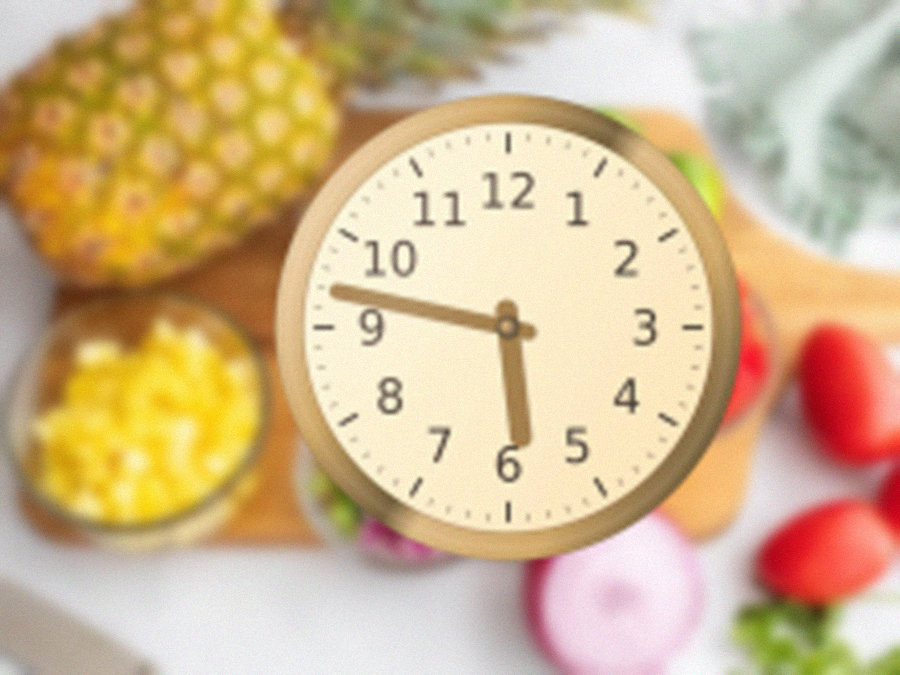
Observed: 5 h 47 min
